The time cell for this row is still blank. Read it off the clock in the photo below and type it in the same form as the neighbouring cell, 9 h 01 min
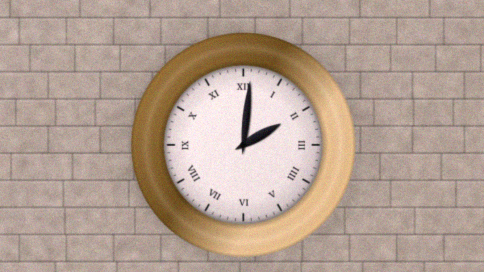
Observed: 2 h 01 min
